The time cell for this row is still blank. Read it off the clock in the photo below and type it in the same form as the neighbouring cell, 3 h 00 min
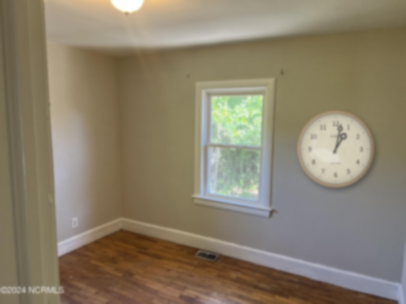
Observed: 1 h 02 min
